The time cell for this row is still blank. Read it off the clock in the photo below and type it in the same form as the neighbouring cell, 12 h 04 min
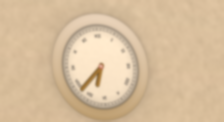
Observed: 6 h 38 min
